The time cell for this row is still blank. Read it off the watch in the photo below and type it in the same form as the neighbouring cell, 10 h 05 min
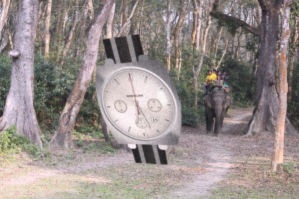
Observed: 6 h 27 min
